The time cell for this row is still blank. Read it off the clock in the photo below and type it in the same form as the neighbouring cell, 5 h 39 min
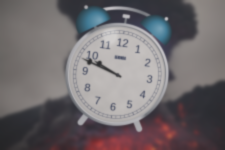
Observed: 9 h 48 min
